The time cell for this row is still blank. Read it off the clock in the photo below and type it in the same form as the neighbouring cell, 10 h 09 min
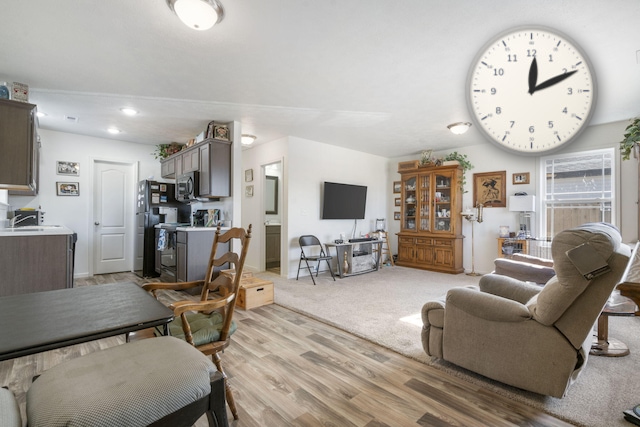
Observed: 12 h 11 min
